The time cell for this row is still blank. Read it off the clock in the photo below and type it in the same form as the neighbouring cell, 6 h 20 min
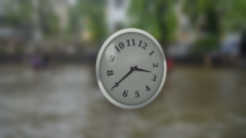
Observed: 2 h 35 min
